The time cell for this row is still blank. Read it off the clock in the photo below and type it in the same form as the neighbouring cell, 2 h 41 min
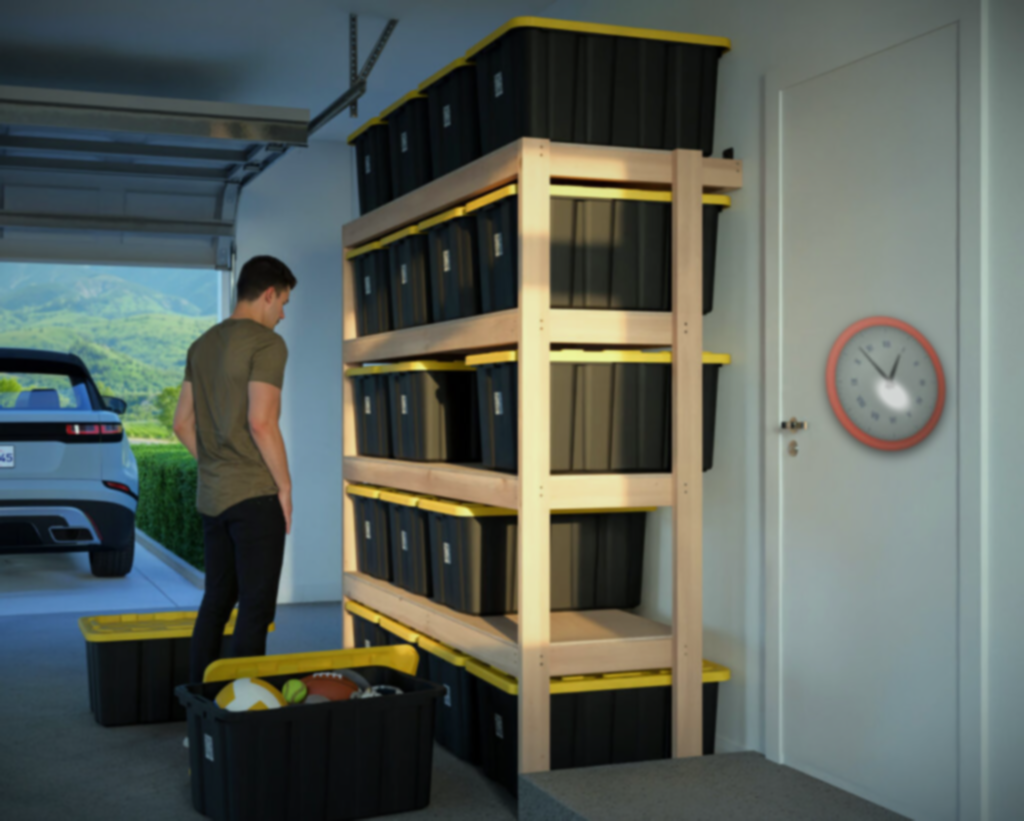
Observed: 12 h 53 min
